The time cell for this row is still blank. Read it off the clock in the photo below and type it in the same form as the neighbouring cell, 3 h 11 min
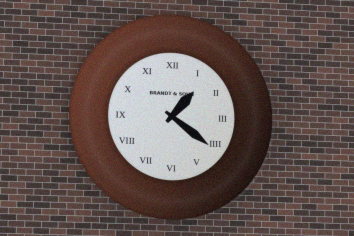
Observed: 1 h 21 min
